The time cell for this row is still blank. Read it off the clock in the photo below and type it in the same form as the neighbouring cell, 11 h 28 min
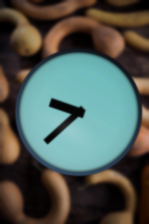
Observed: 9 h 38 min
